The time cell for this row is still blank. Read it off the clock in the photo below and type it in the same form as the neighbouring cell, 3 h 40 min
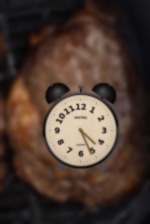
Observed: 4 h 26 min
